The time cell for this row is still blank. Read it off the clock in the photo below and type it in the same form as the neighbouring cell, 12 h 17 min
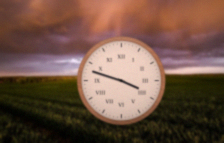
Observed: 3 h 48 min
